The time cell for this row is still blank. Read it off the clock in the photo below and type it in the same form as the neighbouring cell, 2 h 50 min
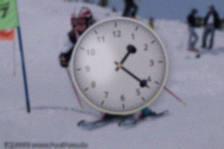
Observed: 1 h 22 min
